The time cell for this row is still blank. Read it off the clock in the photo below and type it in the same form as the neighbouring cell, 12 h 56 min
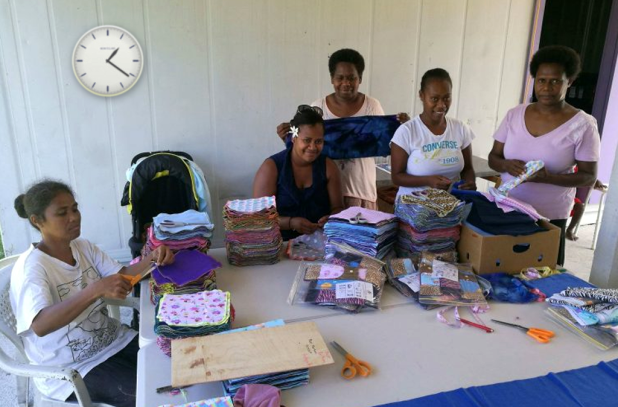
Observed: 1 h 21 min
